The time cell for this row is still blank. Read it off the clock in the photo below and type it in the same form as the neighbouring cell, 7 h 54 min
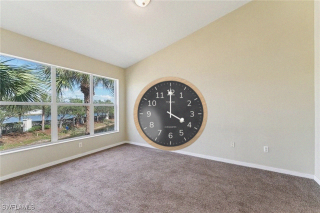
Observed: 4 h 00 min
